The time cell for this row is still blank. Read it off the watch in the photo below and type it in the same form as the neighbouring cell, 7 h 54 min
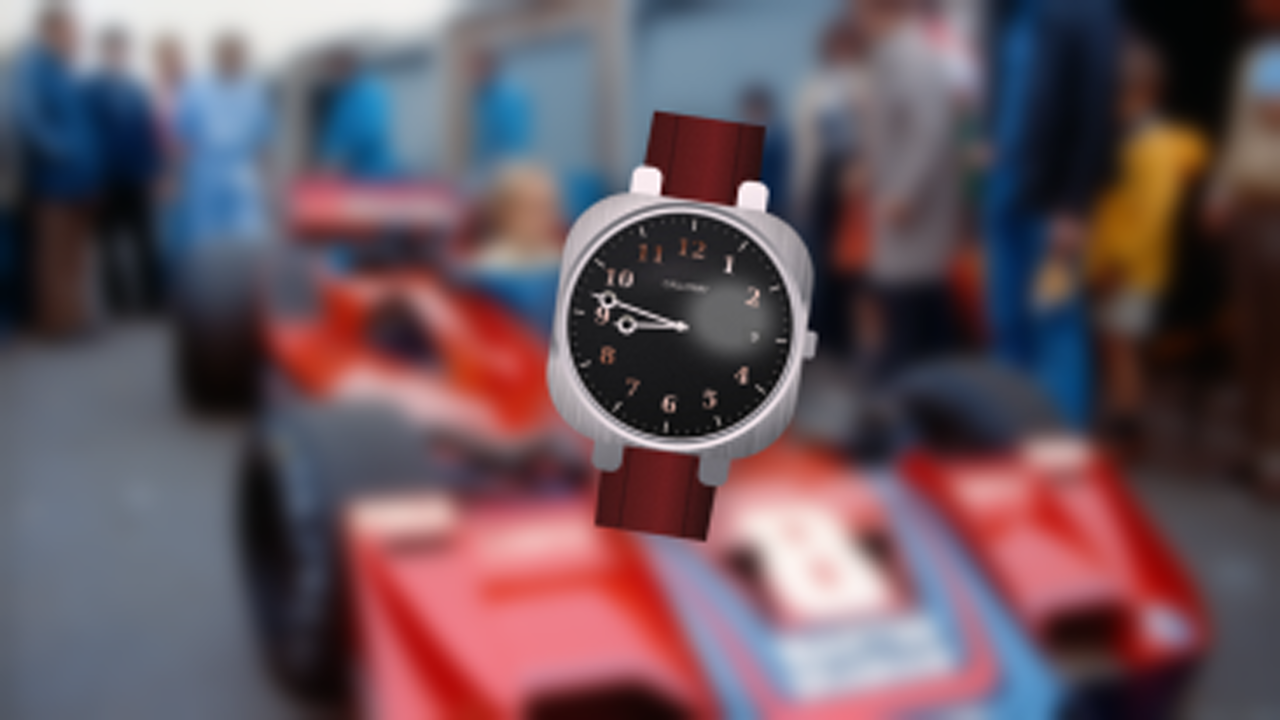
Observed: 8 h 47 min
